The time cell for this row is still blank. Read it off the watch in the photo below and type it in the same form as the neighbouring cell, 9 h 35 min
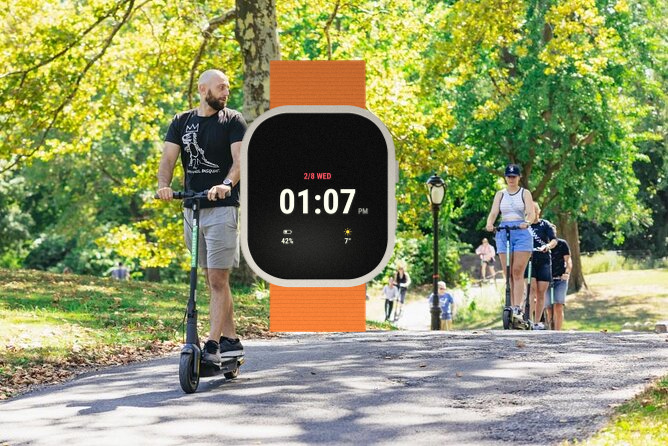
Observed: 1 h 07 min
